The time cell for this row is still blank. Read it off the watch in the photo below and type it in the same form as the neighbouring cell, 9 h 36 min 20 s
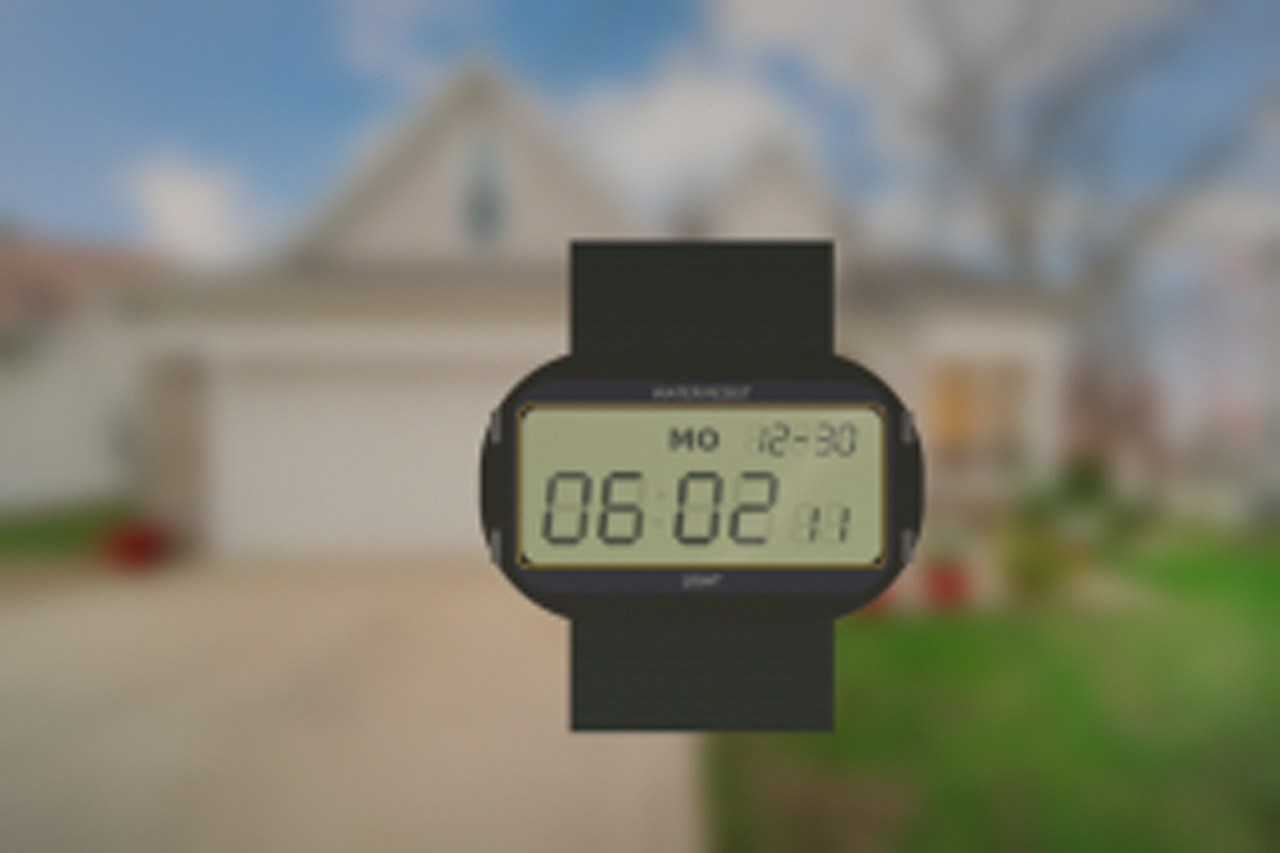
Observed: 6 h 02 min 11 s
